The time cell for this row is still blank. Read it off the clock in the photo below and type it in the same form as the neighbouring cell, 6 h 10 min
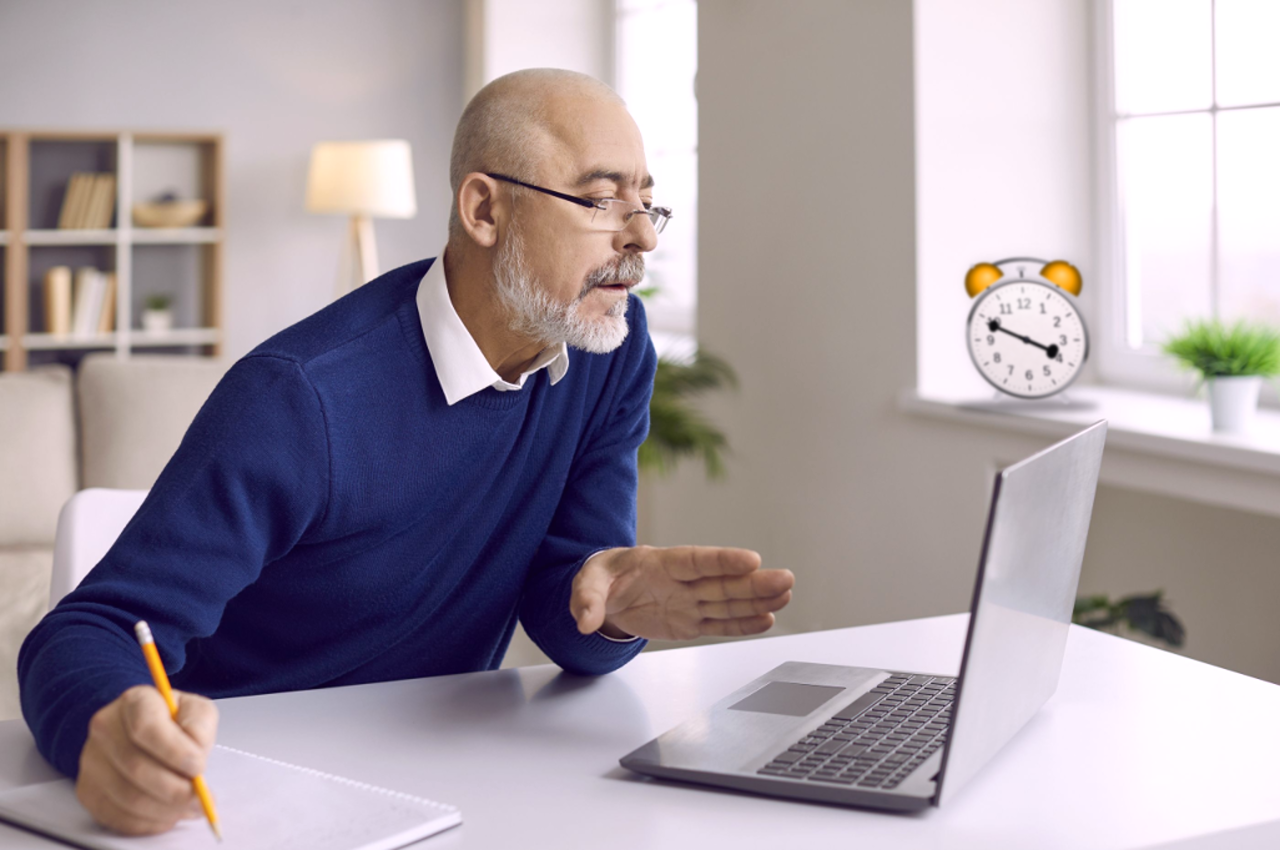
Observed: 3 h 49 min
